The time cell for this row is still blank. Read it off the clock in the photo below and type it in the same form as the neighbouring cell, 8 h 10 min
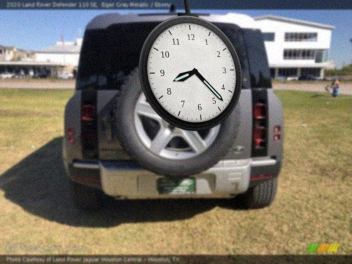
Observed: 8 h 23 min
